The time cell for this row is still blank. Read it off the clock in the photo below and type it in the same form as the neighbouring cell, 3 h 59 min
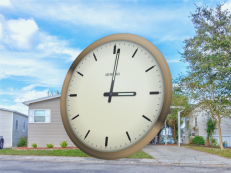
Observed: 3 h 01 min
